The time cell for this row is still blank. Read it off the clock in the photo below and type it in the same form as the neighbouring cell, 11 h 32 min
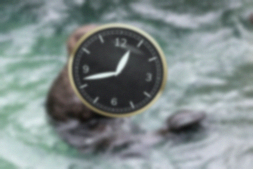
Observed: 12 h 42 min
